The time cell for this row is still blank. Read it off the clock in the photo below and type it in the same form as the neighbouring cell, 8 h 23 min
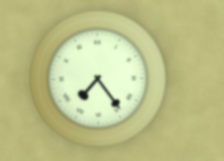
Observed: 7 h 24 min
